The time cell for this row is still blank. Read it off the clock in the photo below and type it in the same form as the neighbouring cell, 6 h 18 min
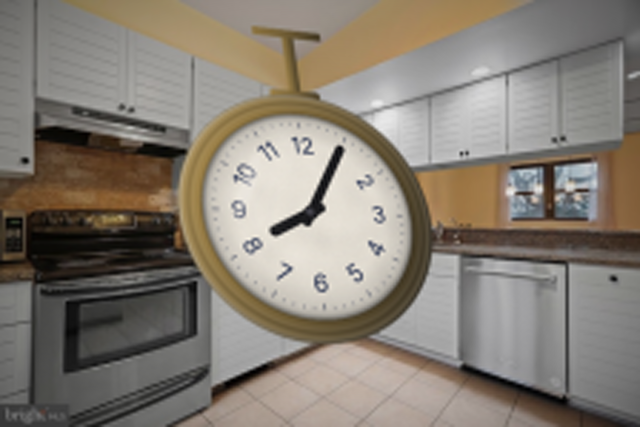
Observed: 8 h 05 min
